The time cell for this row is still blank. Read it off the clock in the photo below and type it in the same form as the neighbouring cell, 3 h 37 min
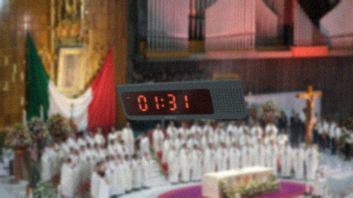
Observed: 1 h 31 min
